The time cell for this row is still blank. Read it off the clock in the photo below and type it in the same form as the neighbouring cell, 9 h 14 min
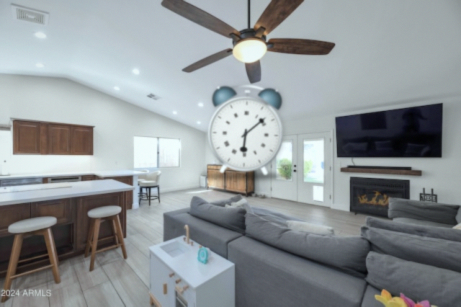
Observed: 6 h 08 min
